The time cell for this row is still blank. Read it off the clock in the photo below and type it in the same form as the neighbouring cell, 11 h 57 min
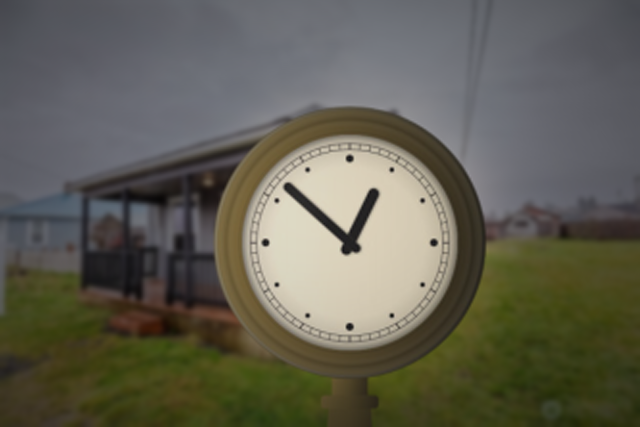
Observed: 12 h 52 min
